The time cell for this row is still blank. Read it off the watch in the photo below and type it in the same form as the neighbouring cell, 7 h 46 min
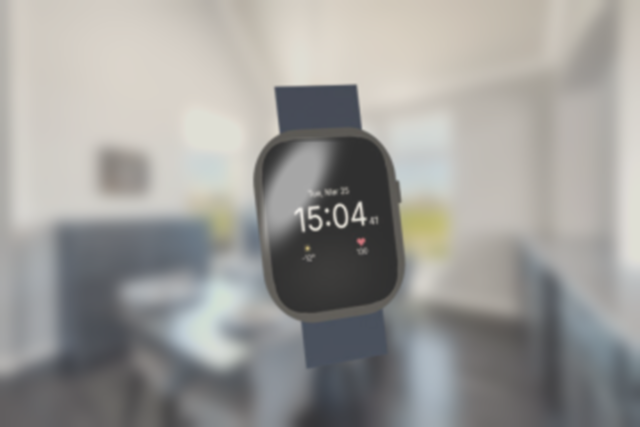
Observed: 15 h 04 min
